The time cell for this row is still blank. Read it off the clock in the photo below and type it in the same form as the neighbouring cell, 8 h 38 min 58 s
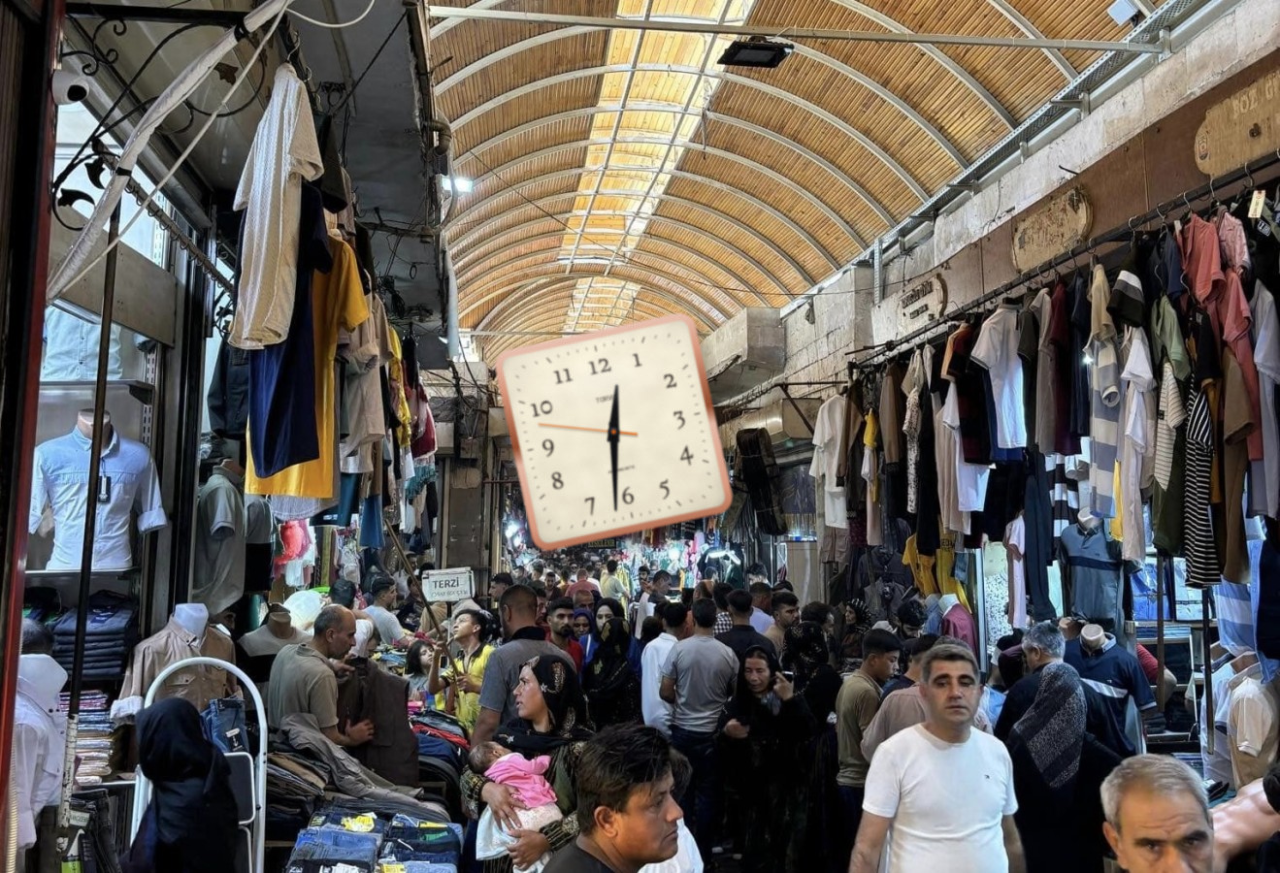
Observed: 12 h 31 min 48 s
